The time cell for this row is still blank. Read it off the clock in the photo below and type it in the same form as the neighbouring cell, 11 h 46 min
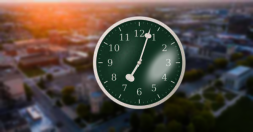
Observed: 7 h 03 min
